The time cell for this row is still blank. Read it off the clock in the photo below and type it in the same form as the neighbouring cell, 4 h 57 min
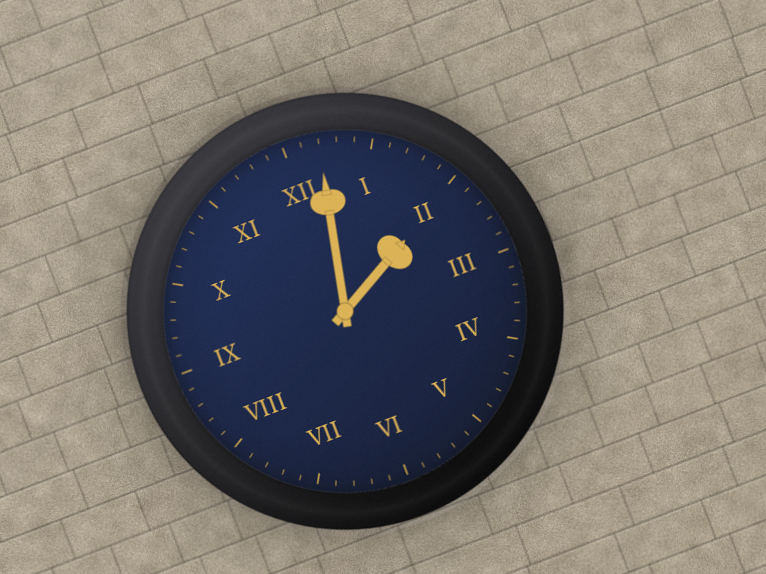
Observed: 2 h 02 min
